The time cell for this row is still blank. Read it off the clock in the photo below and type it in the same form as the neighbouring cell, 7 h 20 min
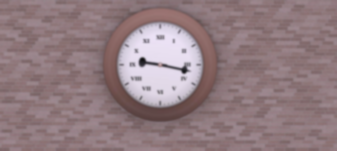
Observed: 9 h 17 min
